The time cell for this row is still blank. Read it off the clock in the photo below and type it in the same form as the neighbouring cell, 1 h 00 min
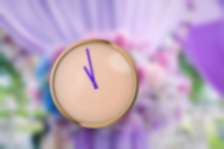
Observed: 10 h 58 min
